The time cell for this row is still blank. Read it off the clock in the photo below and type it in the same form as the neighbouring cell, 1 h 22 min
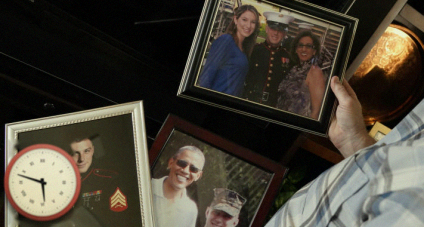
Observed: 5 h 48 min
